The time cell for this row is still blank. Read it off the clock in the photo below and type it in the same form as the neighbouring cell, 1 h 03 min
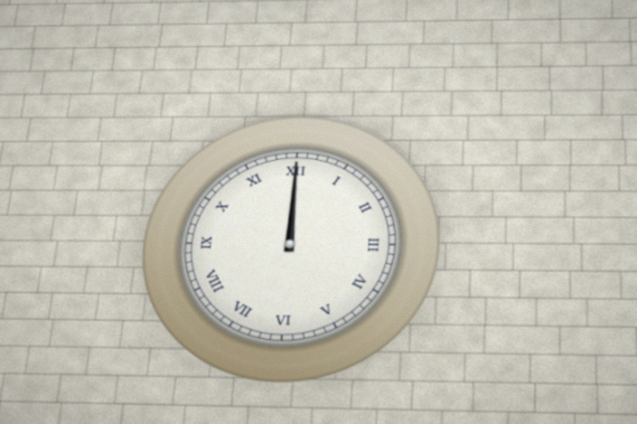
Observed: 12 h 00 min
